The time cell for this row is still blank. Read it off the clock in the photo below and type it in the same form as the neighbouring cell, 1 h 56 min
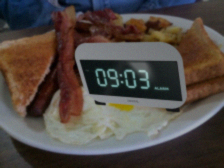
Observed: 9 h 03 min
